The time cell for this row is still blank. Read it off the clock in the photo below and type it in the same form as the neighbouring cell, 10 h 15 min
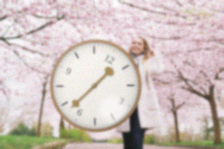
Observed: 12 h 33 min
